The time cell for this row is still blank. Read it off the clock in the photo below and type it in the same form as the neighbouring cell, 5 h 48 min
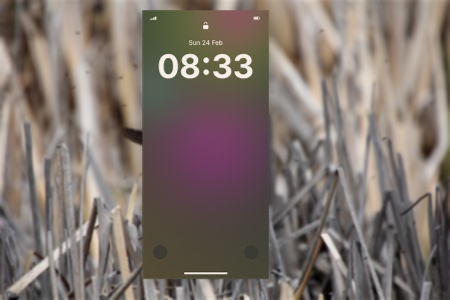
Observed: 8 h 33 min
